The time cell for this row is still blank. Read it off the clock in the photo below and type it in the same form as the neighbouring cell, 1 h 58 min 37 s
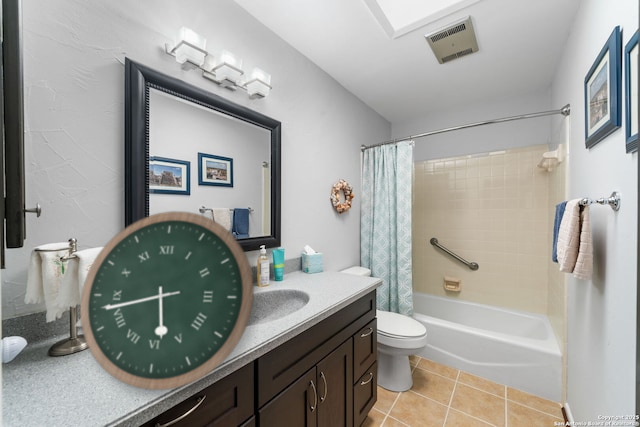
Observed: 5 h 42 min 43 s
